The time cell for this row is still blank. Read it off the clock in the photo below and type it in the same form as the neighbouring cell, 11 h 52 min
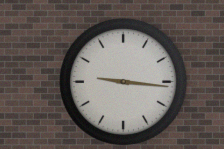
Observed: 9 h 16 min
